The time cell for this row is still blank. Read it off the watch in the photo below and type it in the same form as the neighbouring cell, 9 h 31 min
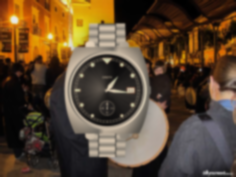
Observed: 1 h 16 min
